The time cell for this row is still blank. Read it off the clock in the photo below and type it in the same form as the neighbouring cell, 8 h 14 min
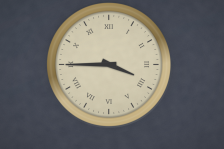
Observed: 3 h 45 min
